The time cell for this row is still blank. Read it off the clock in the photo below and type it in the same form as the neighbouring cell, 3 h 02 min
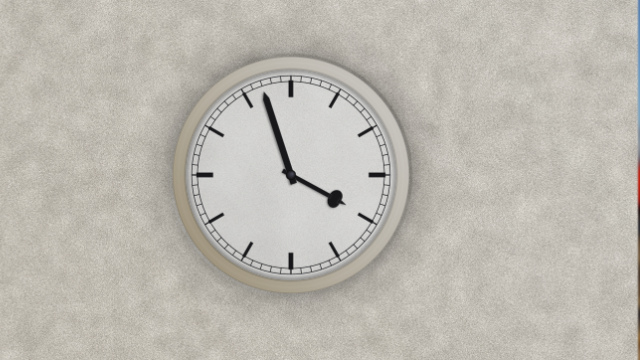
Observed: 3 h 57 min
